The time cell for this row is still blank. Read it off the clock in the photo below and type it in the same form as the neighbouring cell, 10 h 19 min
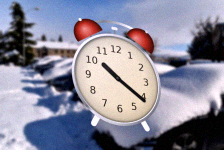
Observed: 10 h 21 min
